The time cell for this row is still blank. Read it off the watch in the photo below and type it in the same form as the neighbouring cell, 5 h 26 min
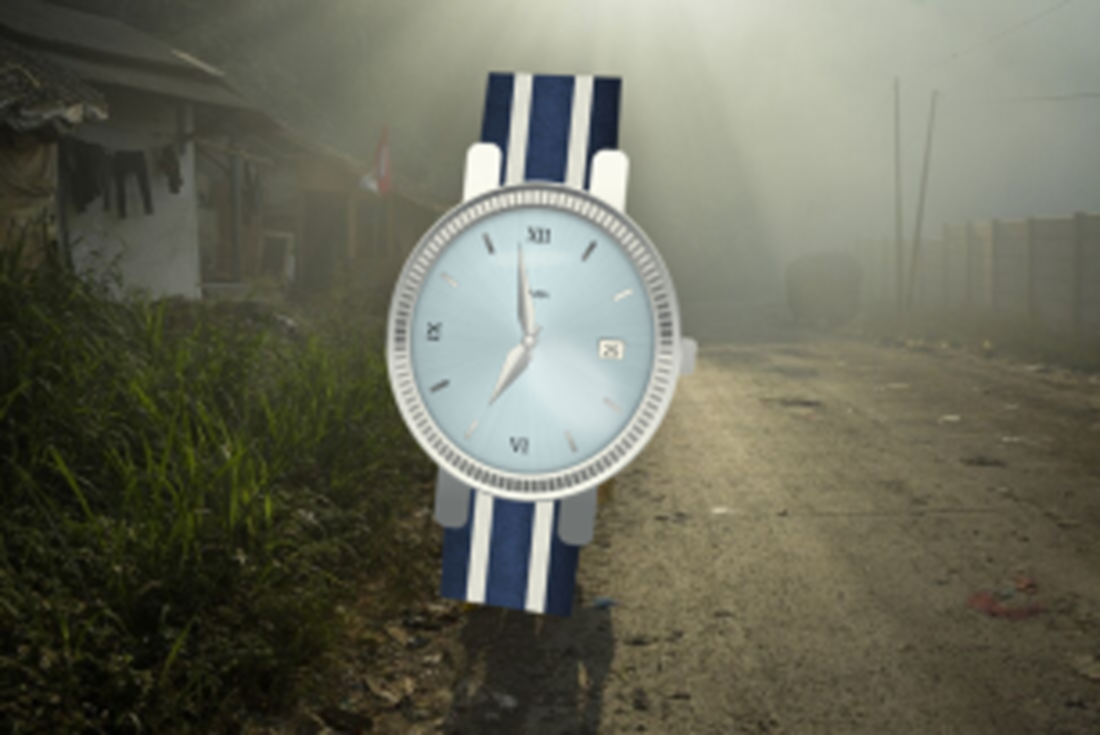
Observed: 6 h 58 min
